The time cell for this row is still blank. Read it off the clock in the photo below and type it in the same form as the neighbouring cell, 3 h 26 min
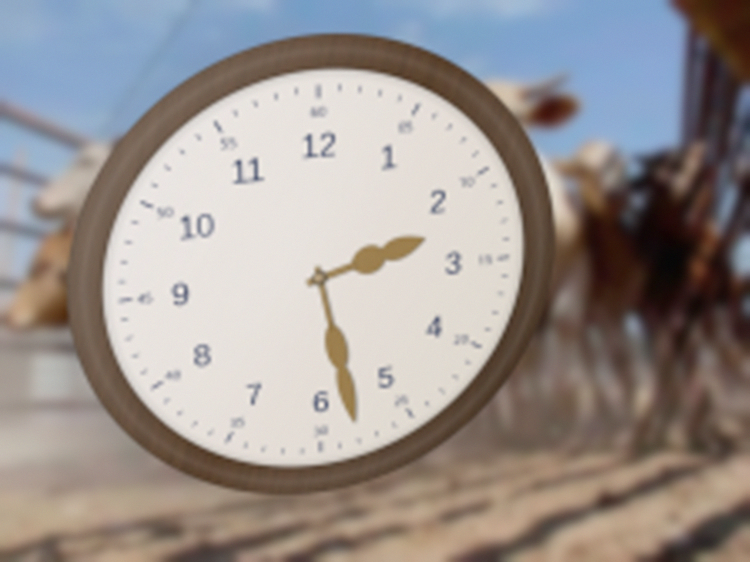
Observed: 2 h 28 min
